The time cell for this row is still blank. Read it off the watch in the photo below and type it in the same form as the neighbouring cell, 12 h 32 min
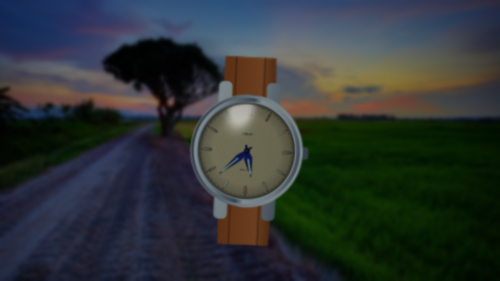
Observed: 5 h 38 min
